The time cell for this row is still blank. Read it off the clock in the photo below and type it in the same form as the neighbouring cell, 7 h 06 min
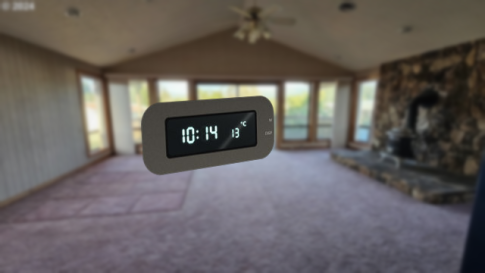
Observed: 10 h 14 min
